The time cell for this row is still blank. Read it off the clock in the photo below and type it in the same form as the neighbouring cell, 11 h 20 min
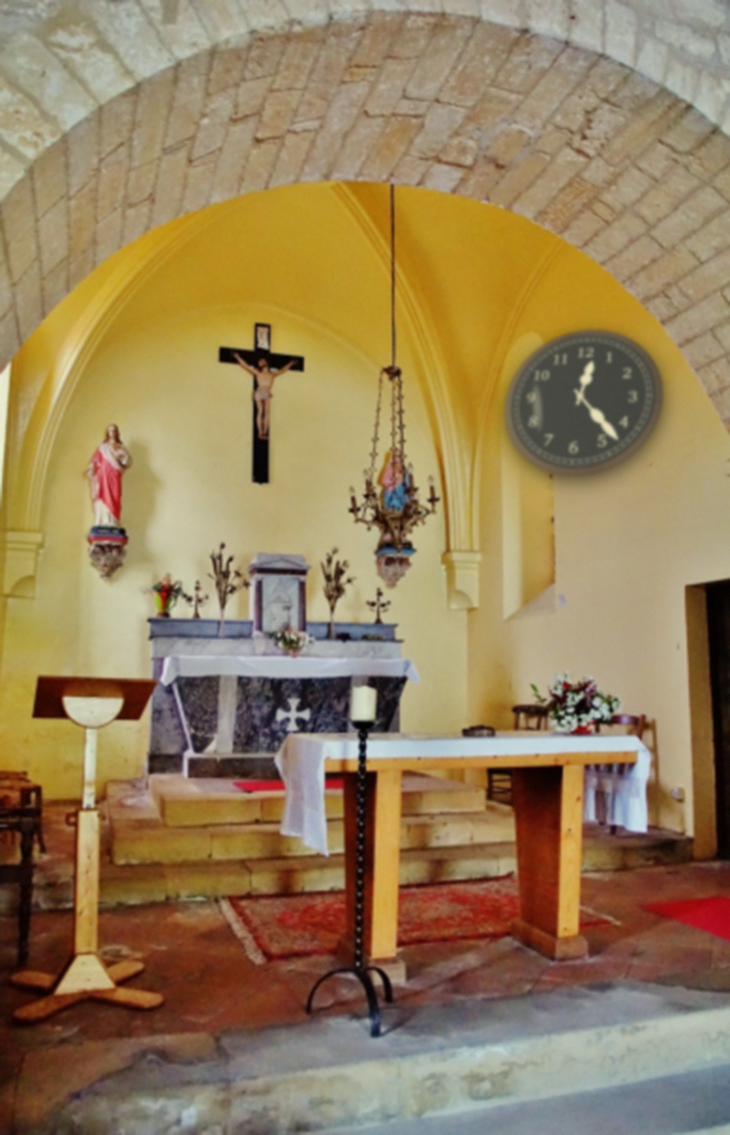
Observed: 12 h 23 min
